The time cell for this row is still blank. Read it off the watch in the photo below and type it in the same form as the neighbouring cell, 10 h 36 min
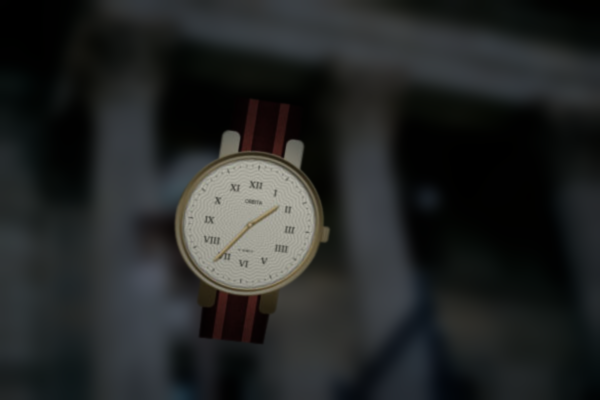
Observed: 1 h 36 min
